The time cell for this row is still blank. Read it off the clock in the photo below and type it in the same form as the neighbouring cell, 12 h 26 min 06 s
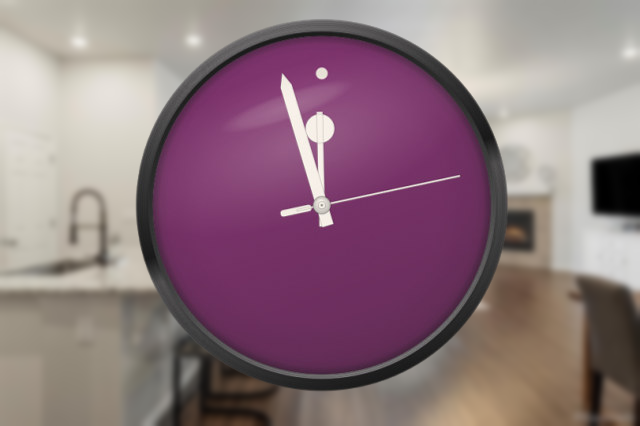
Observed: 11 h 57 min 13 s
